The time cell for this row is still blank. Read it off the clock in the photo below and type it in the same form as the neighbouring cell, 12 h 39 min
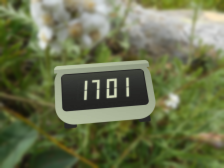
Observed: 17 h 01 min
